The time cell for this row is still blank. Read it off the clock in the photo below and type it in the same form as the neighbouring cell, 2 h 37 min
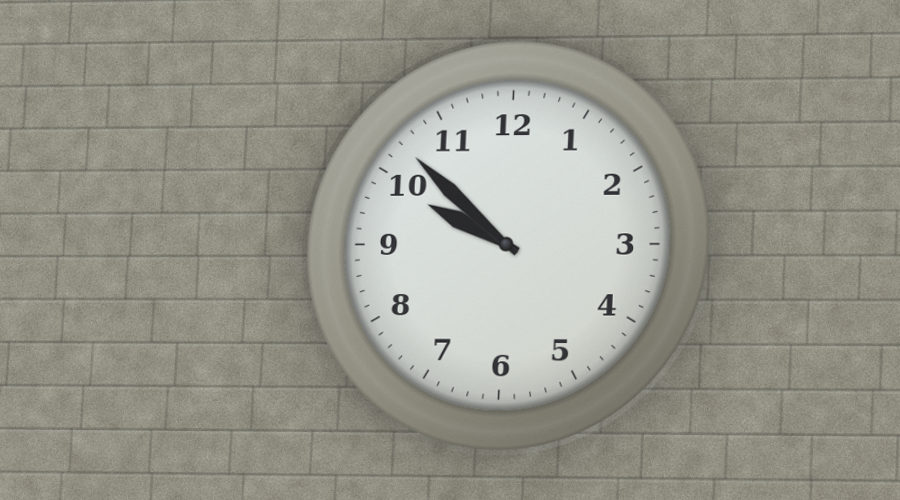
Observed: 9 h 52 min
